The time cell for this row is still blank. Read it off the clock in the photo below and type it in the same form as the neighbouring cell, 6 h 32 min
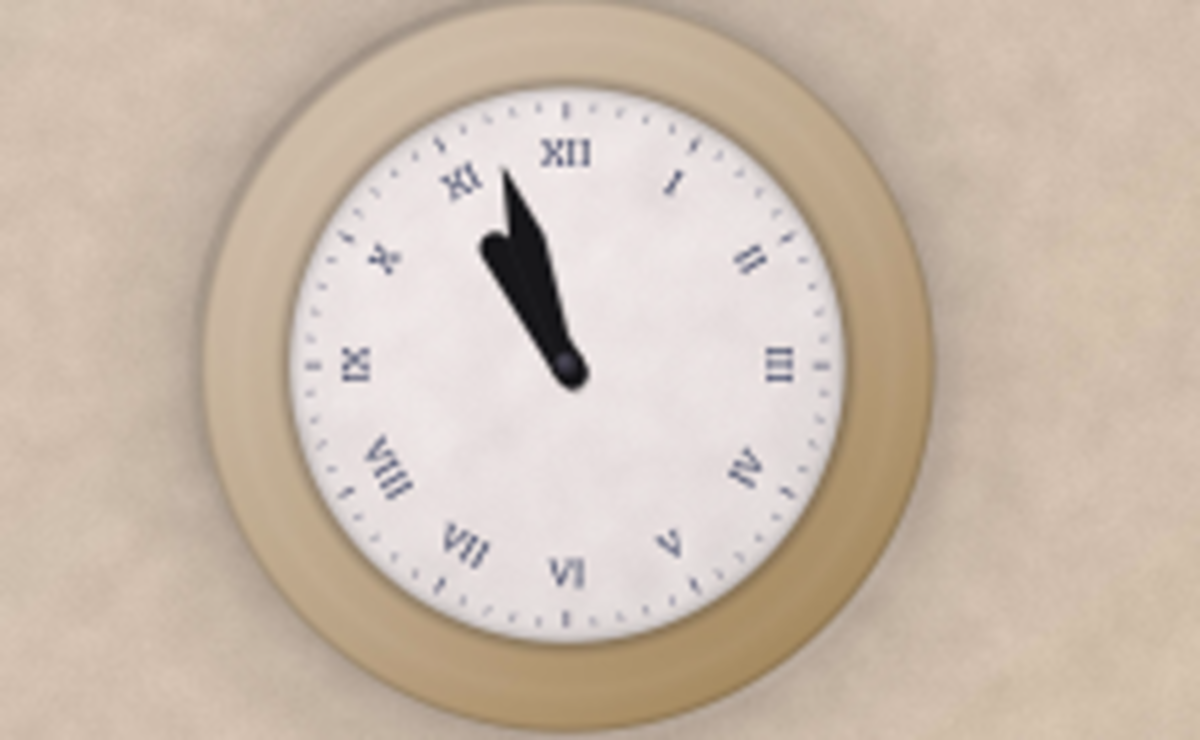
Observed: 10 h 57 min
